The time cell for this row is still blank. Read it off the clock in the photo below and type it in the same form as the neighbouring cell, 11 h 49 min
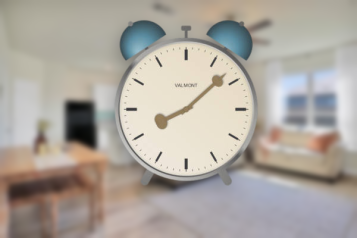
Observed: 8 h 08 min
